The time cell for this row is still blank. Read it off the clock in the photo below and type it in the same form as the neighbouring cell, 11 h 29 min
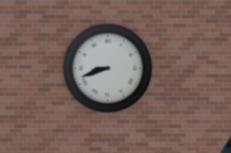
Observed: 8 h 42 min
